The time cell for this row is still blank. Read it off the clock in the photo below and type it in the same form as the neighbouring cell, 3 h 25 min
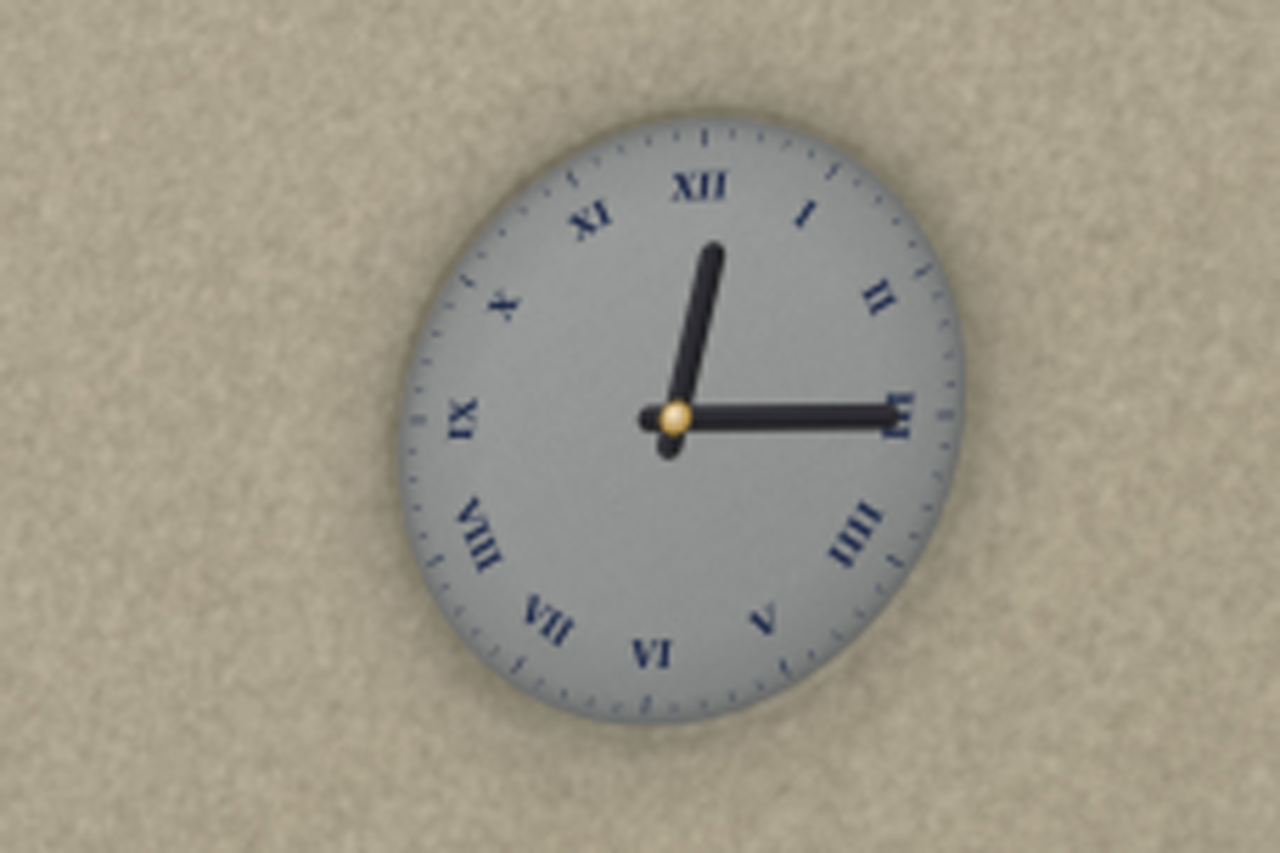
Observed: 12 h 15 min
